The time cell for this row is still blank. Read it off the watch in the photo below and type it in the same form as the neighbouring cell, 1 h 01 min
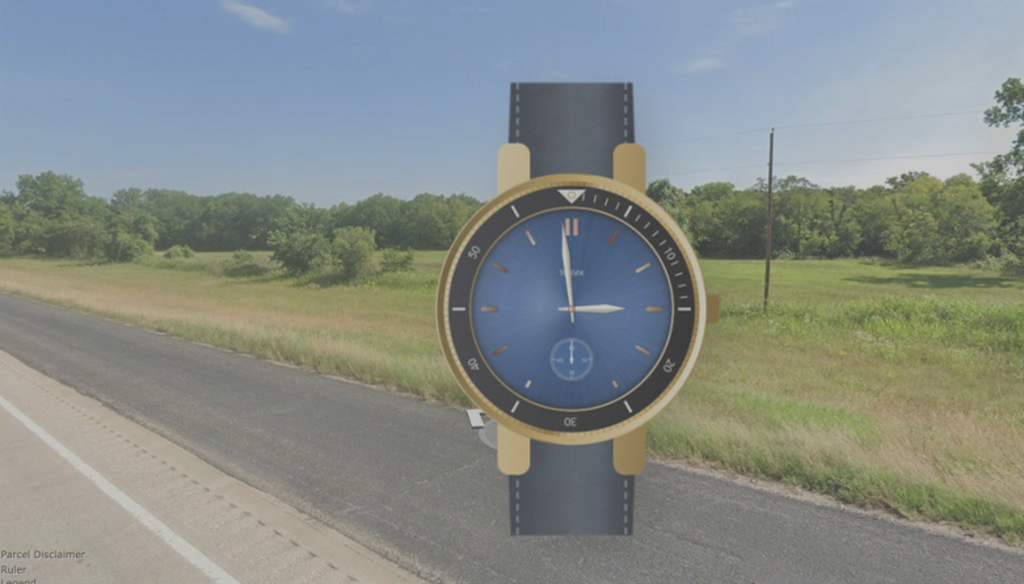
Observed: 2 h 59 min
